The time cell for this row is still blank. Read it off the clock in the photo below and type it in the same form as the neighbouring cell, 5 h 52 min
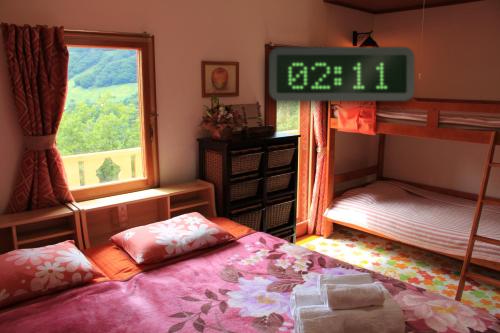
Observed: 2 h 11 min
